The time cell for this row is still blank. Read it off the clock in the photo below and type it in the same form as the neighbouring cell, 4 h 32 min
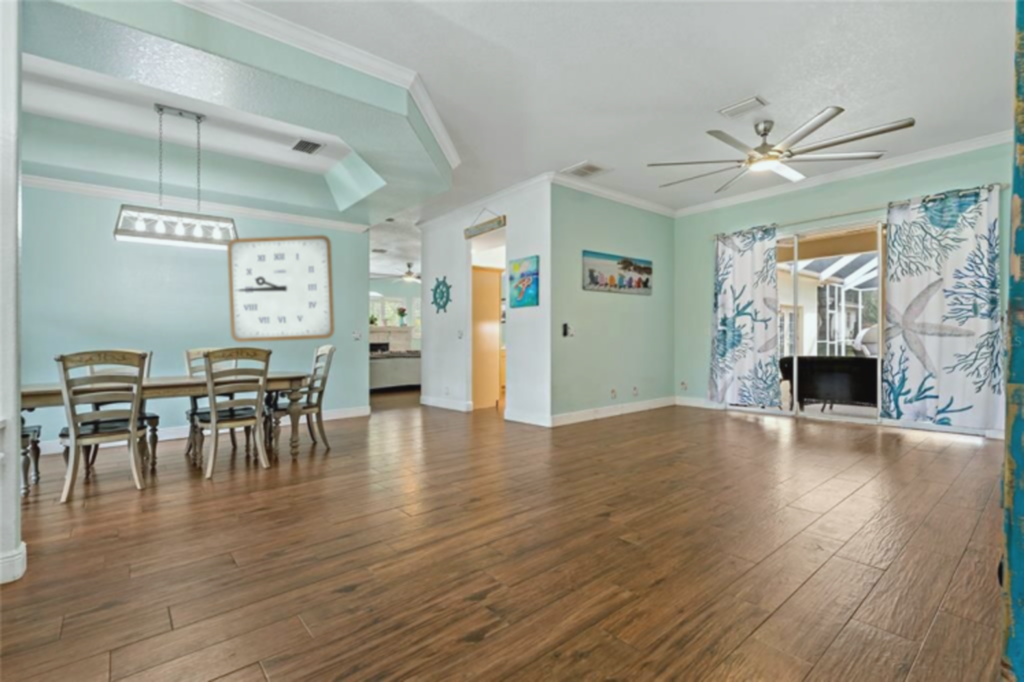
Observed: 9 h 45 min
